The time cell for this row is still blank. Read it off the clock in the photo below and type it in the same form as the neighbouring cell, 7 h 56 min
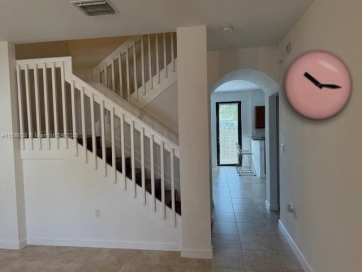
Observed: 10 h 16 min
